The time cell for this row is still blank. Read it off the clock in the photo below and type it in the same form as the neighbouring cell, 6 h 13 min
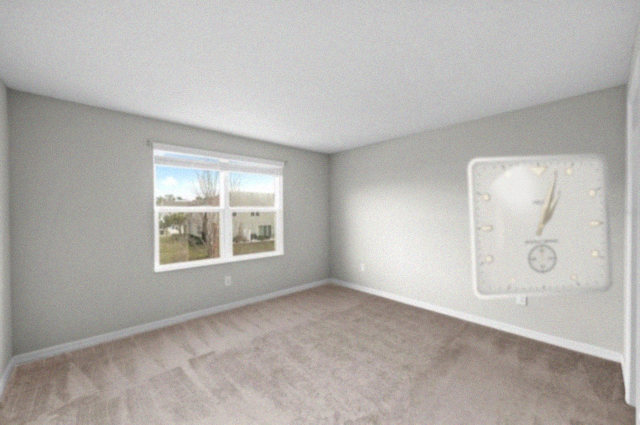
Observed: 1 h 03 min
